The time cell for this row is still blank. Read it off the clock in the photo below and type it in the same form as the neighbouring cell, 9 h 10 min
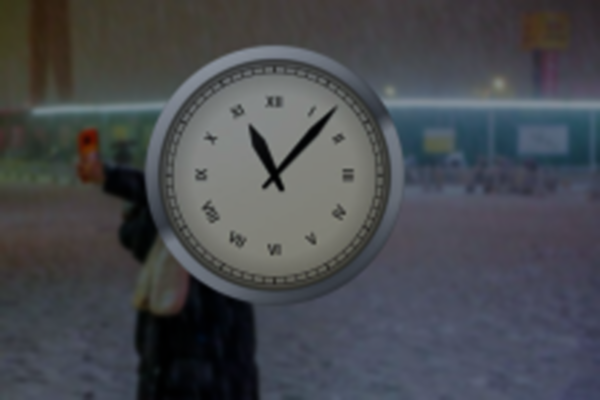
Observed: 11 h 07 min
